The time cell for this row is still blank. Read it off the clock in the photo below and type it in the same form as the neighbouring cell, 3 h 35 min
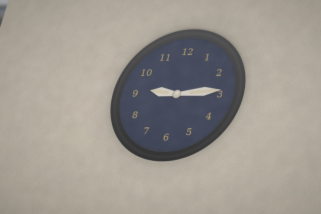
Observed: 9 h 14 min
